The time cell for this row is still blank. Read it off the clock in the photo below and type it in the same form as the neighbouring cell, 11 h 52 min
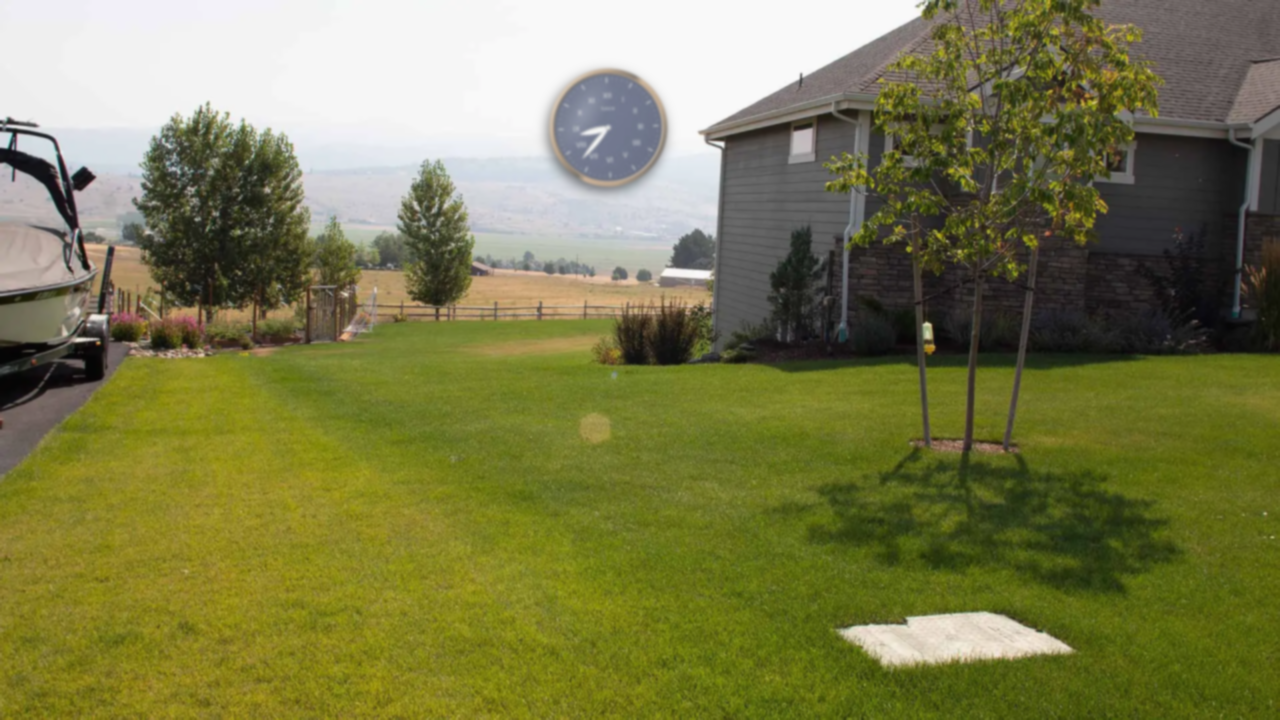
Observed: 8 h 37 min
